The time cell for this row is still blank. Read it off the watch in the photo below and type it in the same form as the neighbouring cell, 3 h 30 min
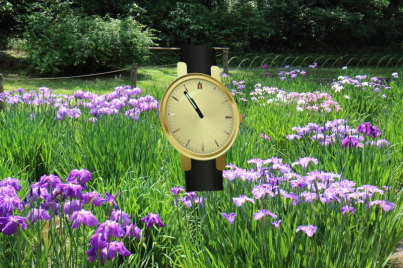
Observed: 10 h 54 min
